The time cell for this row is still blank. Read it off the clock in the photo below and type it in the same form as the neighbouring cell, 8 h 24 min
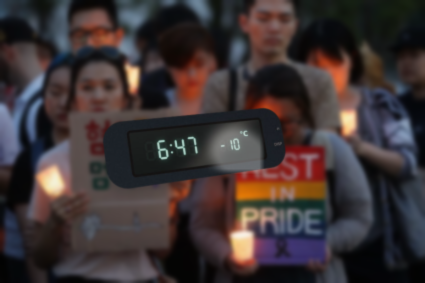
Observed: 6 h 47 min
